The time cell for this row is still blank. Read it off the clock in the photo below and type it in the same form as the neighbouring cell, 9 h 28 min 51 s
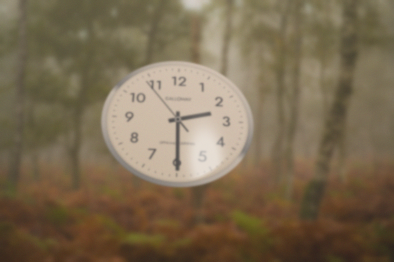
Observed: 2 h 29 min 54 s
